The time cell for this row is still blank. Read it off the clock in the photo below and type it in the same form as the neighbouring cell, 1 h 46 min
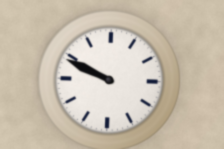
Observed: 9 h 49 min
